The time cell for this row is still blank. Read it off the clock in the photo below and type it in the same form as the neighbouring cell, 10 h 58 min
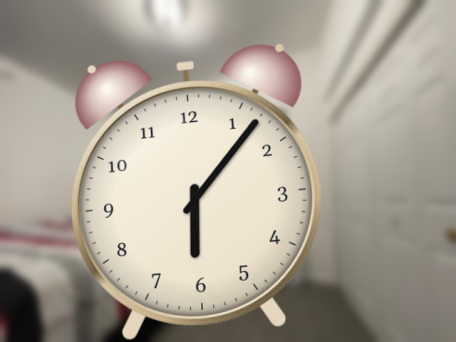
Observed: 6 h 07 min
